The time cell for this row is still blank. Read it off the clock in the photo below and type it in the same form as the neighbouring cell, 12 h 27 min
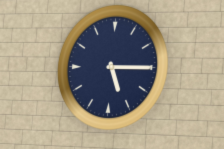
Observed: 5 h 15 min
